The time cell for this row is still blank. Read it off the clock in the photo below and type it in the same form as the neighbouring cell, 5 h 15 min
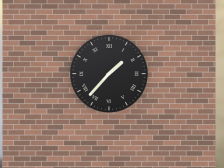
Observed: 1 h 37 min
